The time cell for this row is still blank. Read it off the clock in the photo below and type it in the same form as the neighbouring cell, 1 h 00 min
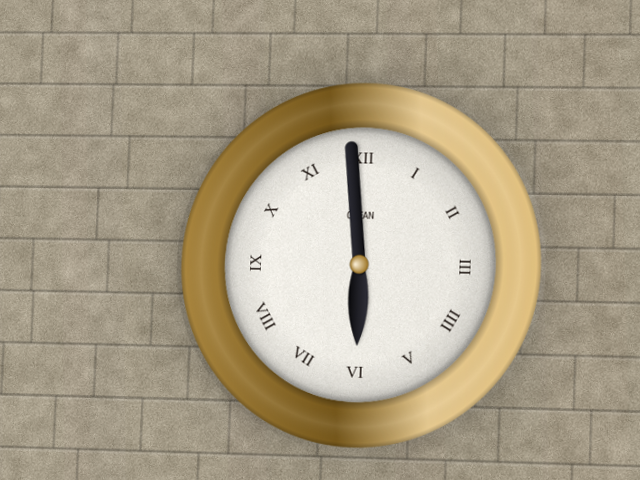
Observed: 5 h 59 min
